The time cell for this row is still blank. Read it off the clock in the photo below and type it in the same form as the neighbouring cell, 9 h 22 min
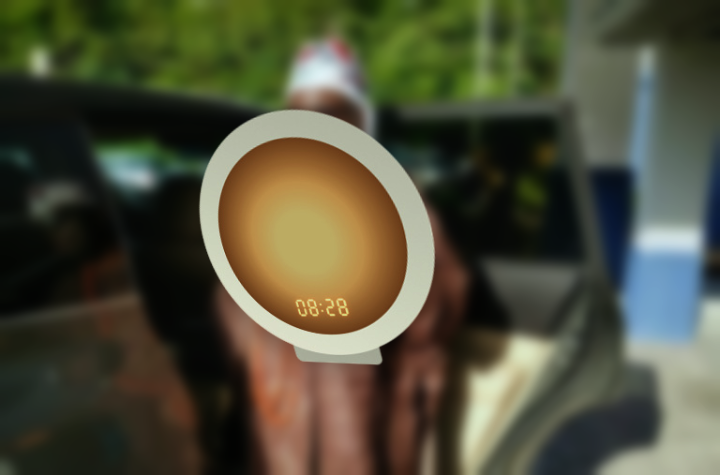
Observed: 8 h 28 min
